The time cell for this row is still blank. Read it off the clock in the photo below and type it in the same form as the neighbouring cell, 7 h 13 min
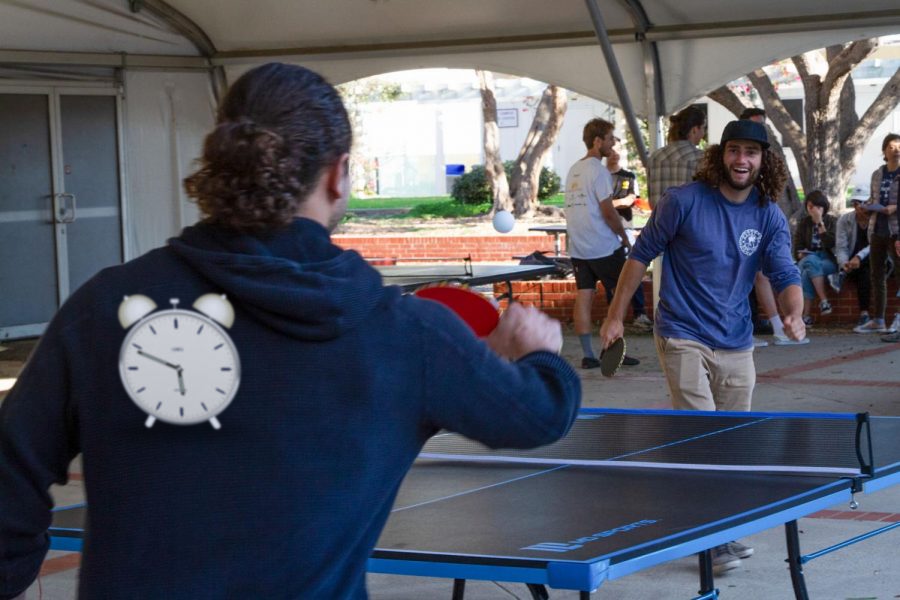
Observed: 5 h 49 min
